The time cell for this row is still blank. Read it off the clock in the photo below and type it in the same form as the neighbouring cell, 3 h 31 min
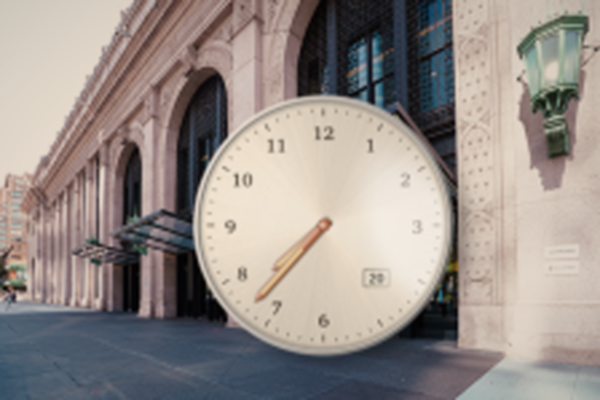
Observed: 7 h 37 min
